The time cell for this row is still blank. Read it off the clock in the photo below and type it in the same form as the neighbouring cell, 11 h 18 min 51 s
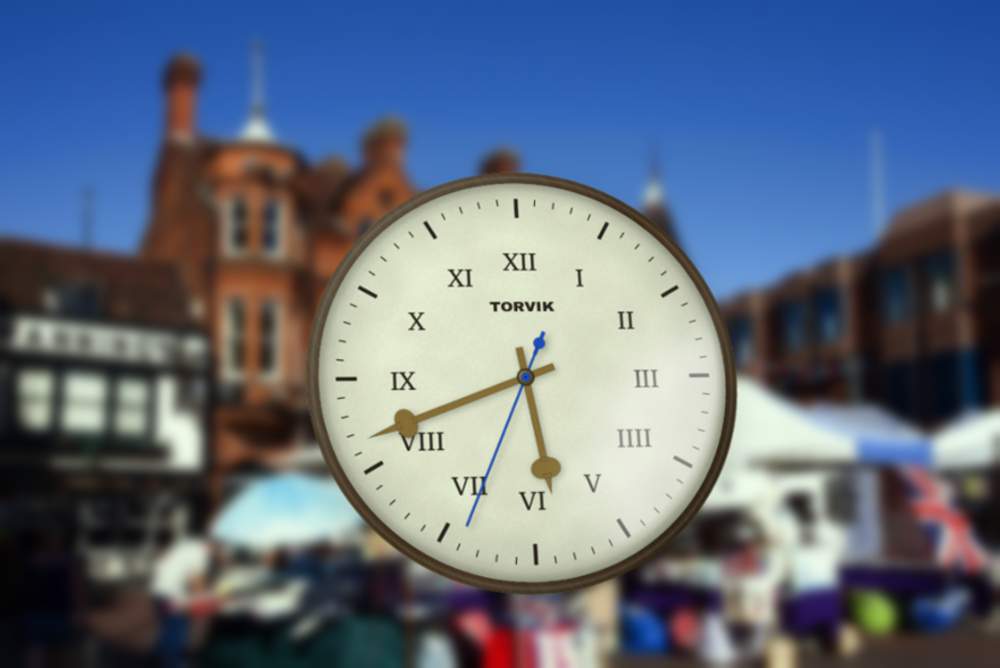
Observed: 5 h 41 min 34 s
